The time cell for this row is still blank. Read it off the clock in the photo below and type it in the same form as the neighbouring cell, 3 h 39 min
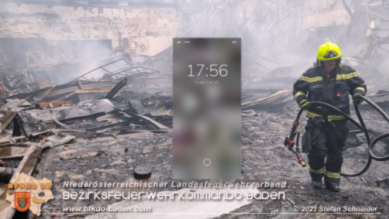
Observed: 17 h 56 min
